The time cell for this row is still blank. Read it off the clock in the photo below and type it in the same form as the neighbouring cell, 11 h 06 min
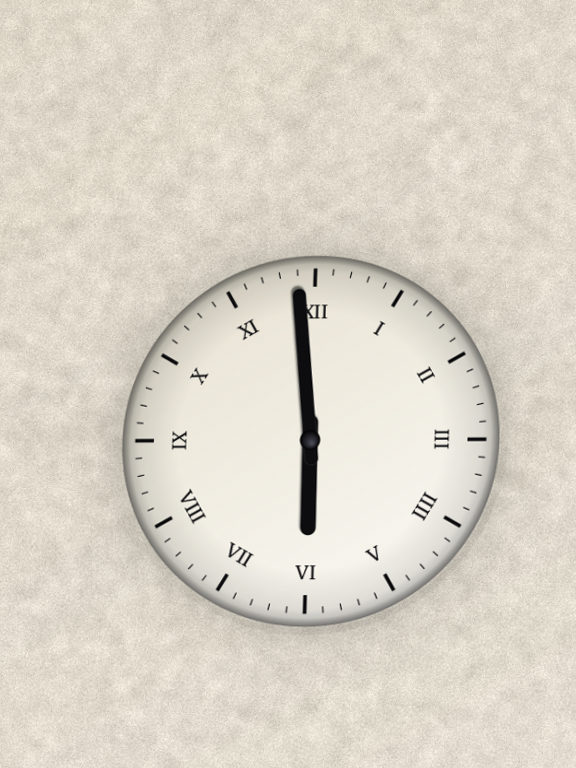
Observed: 5 h 59 min
